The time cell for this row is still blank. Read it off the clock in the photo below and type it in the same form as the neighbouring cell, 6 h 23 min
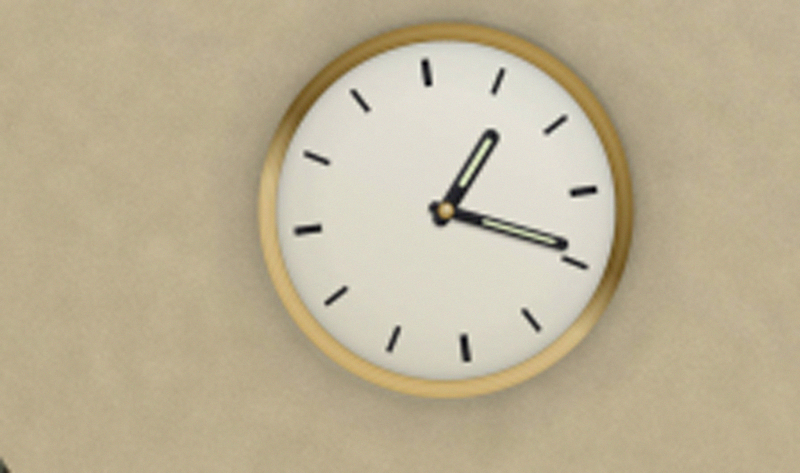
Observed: 1 h 19 min
